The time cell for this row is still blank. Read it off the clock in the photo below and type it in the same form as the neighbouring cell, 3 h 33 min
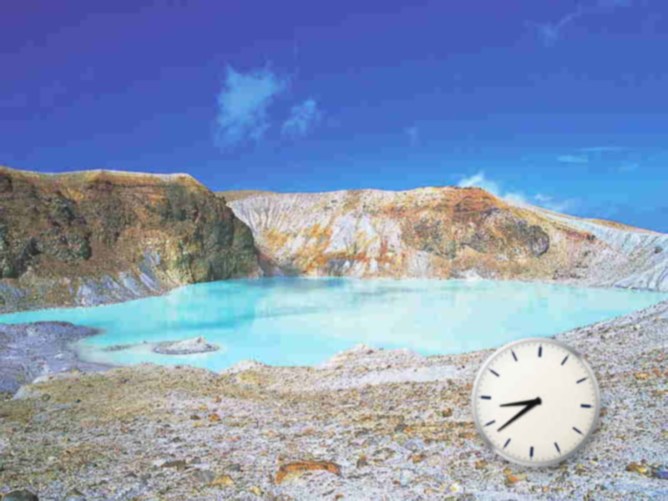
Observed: 8 h 38 min
